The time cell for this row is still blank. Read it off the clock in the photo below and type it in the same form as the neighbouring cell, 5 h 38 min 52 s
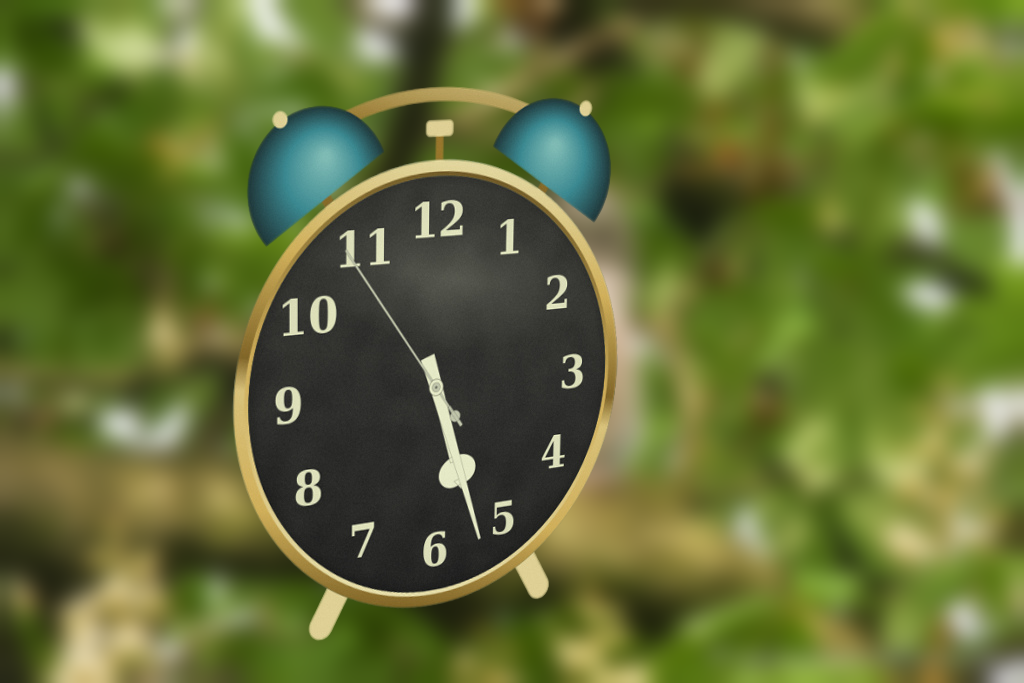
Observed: 5 h 26 min 54 s
